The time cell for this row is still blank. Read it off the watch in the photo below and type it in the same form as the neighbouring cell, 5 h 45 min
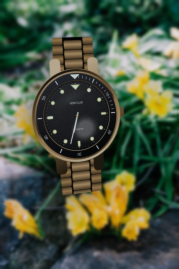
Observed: 6 h 33 min
